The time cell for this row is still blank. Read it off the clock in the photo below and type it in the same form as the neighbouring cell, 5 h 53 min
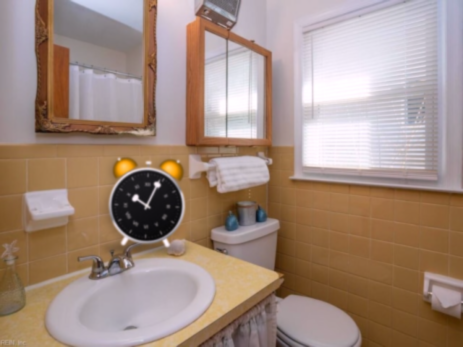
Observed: 10 h 04 min
